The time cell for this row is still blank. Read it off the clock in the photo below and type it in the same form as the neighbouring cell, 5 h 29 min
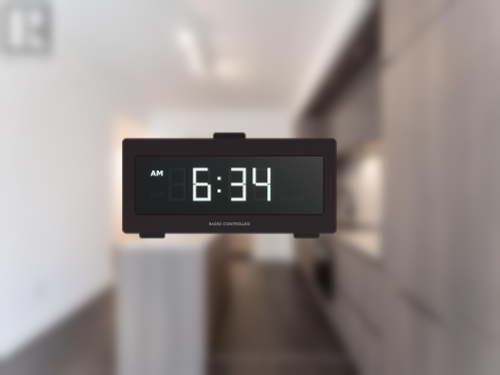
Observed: 6 h 34 min
